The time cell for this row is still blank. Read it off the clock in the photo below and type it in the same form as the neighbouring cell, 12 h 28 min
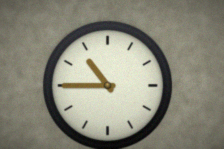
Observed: 10 h 45 min
